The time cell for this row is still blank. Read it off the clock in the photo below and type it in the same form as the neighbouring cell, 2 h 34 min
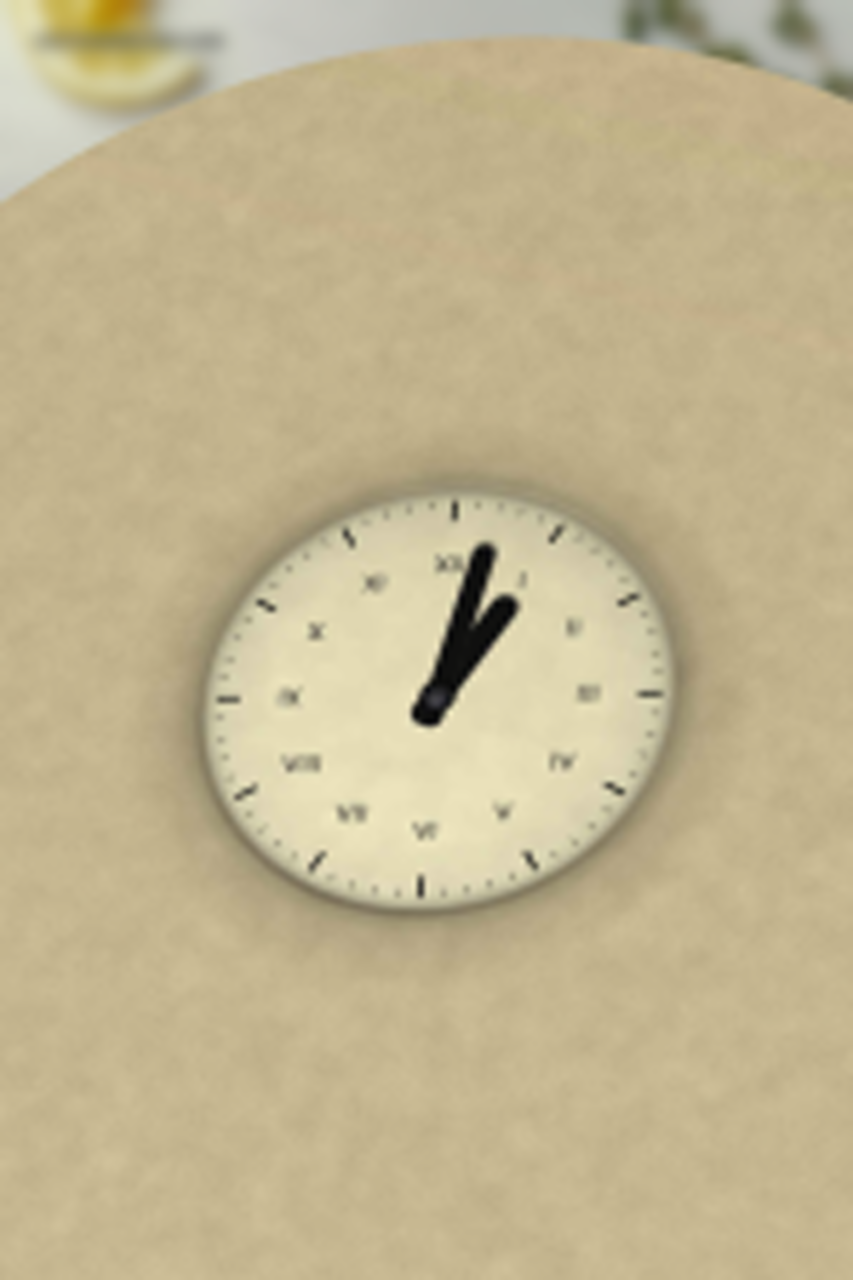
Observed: 1 h 02 min
